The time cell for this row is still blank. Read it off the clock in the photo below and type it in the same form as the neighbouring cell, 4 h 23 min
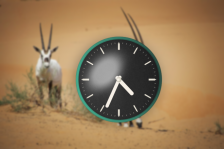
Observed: 4 h 34 min
